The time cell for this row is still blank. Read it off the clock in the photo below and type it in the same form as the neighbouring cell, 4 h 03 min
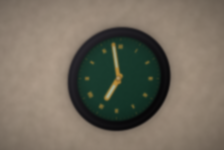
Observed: 6 h 58 min
